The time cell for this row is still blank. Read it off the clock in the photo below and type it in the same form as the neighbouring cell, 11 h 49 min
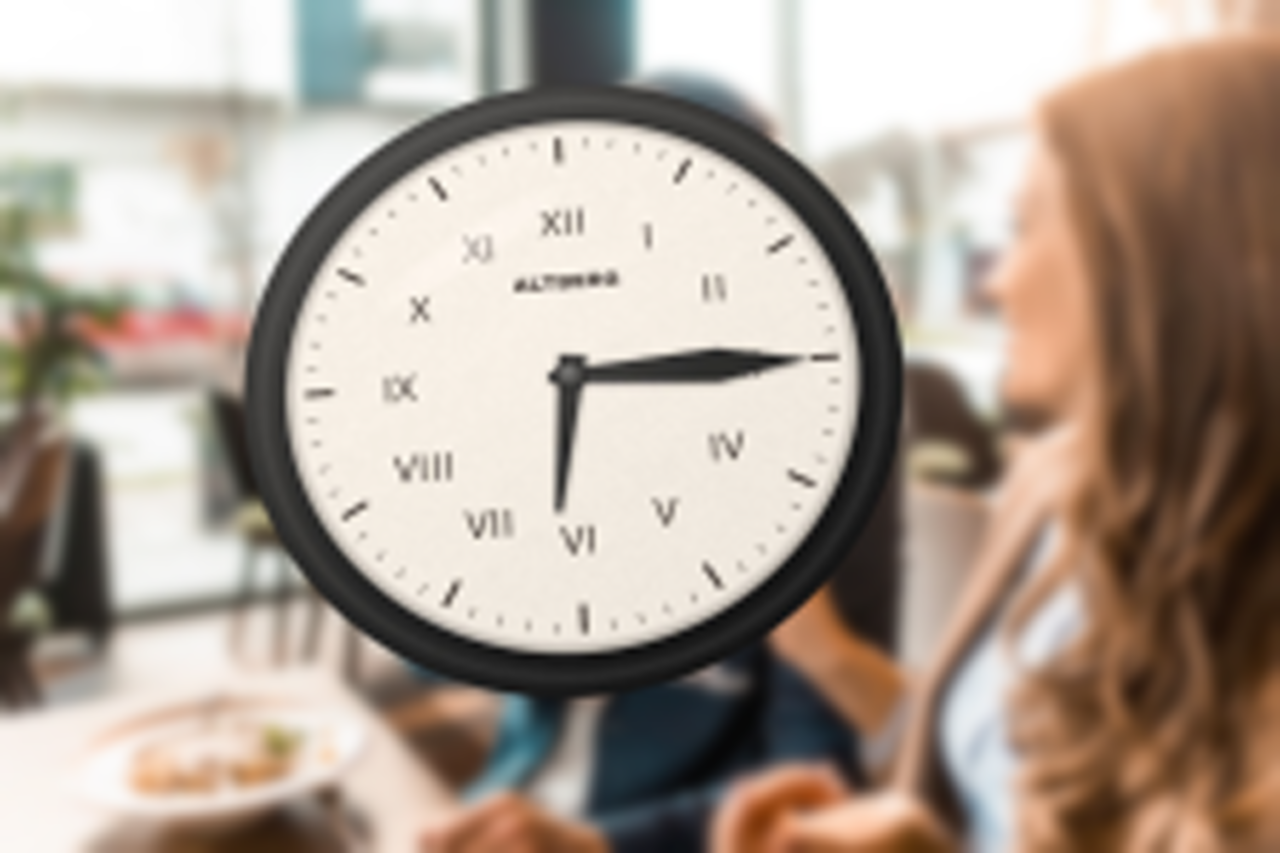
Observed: 6 h 15 min
